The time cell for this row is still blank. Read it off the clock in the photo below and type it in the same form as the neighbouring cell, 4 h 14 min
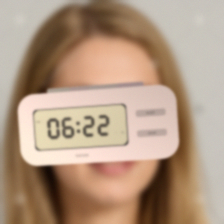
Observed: 6 h 22 min
